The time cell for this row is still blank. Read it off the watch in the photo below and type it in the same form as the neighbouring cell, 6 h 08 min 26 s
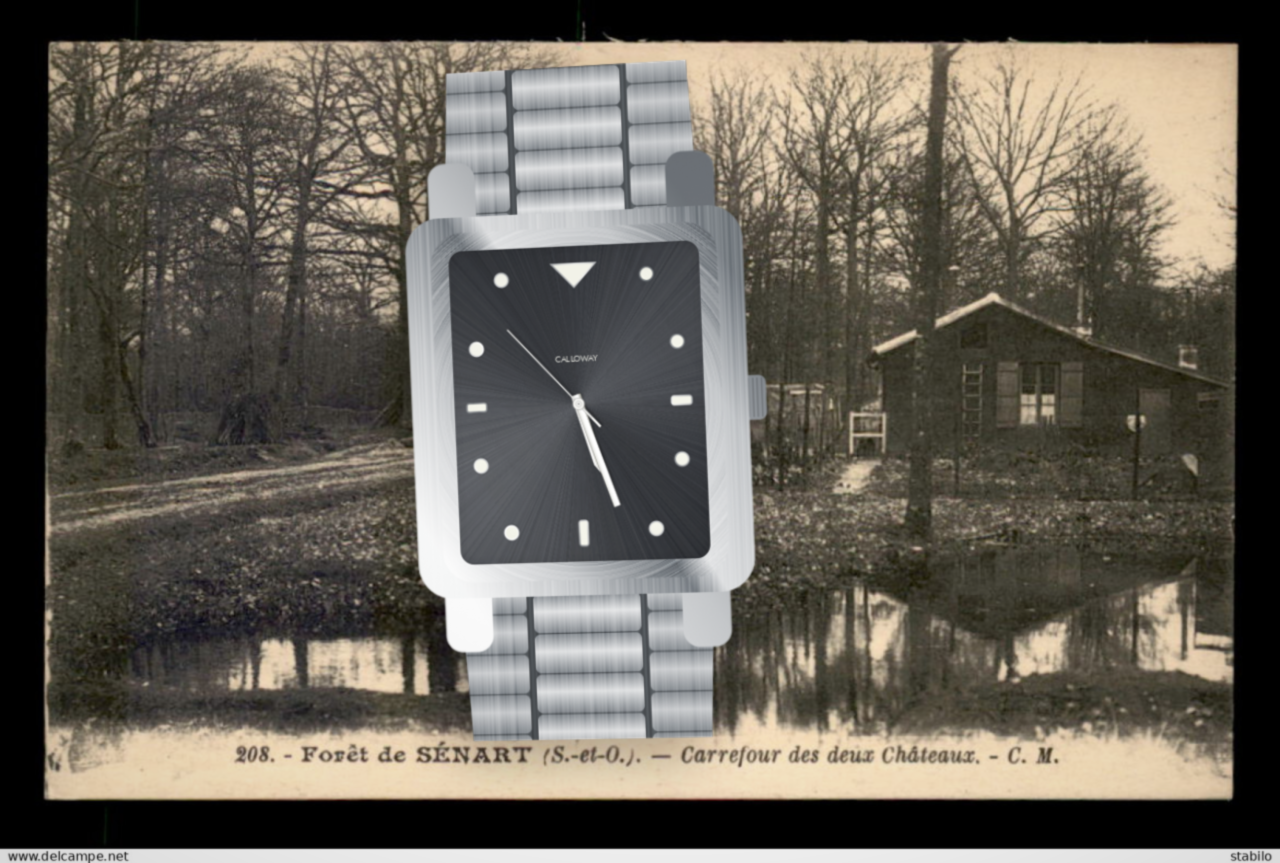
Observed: 5 h 26 min 53 s
